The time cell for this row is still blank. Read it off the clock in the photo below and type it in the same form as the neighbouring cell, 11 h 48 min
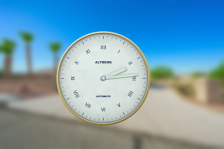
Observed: 2 h 14 min
